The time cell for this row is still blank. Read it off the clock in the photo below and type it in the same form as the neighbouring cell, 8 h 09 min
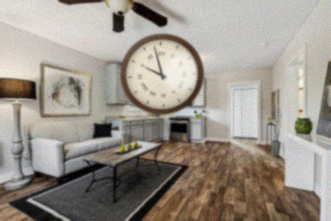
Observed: 9 h 58 min
